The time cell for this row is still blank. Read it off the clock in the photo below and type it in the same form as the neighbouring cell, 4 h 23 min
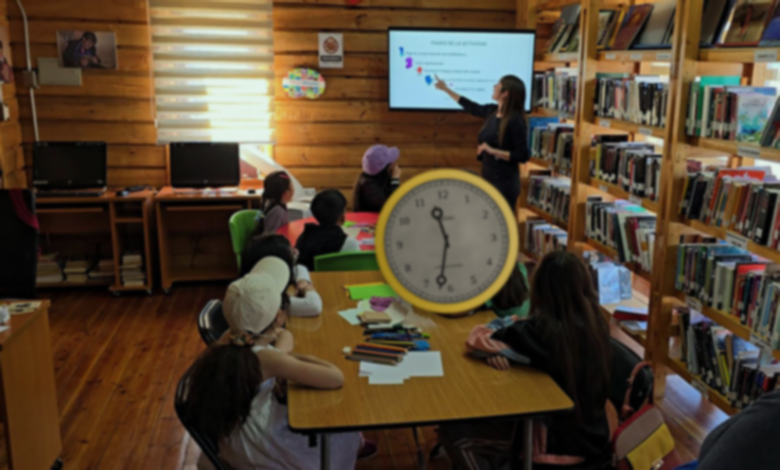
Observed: 11 h 32 min
